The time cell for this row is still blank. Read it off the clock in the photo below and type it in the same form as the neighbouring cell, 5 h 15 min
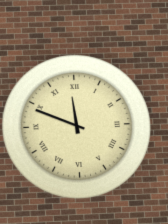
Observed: 11 h 49 min
